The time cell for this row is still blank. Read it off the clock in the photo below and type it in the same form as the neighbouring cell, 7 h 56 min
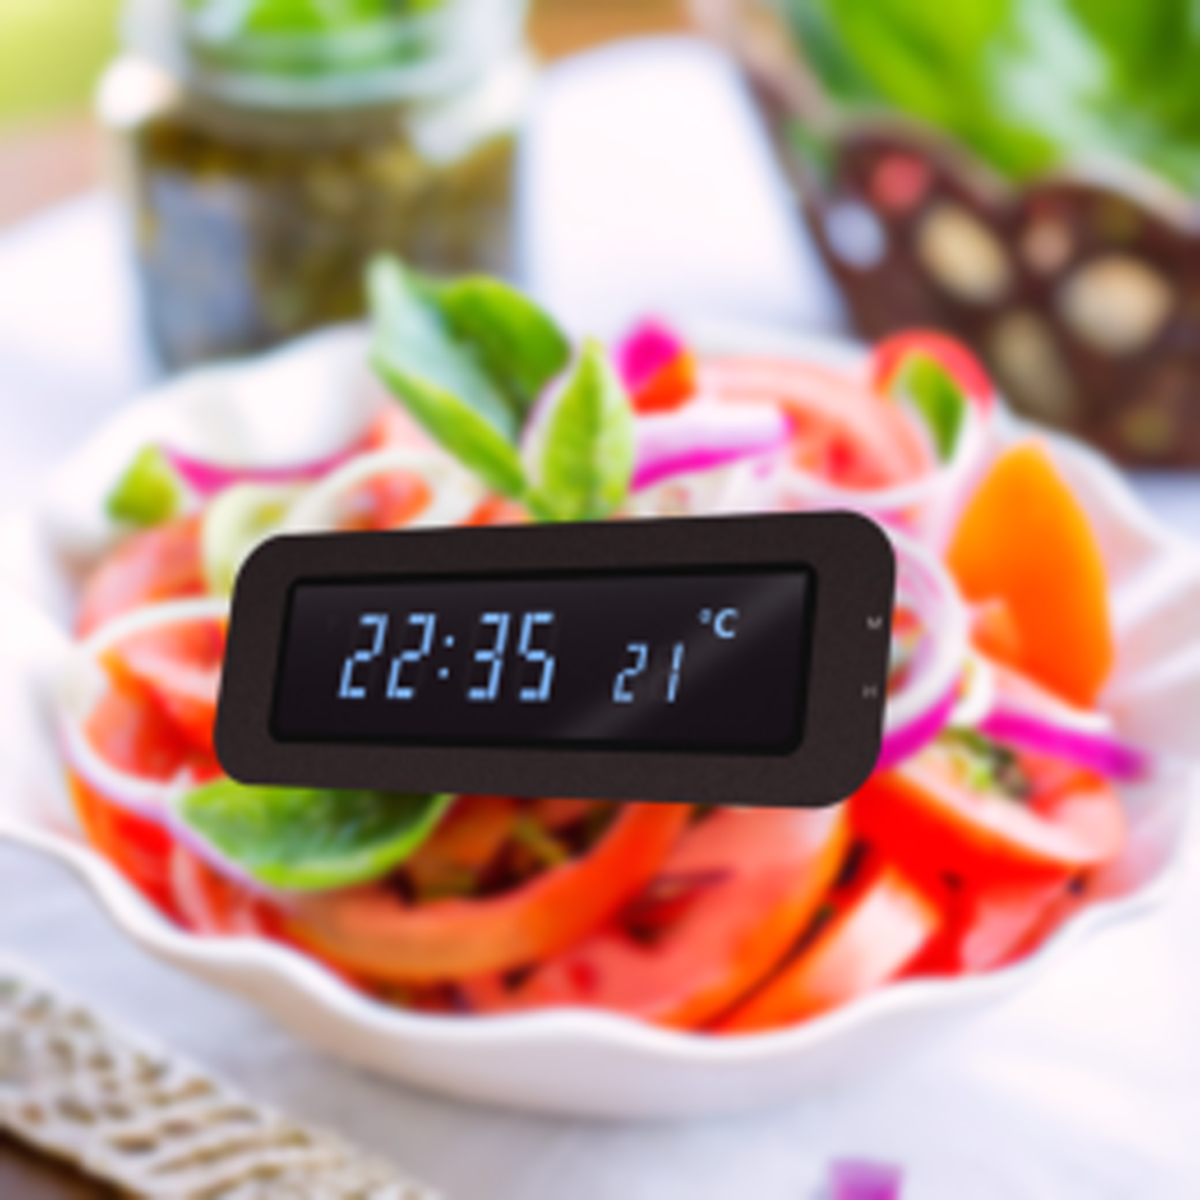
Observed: 22 h 35 min
